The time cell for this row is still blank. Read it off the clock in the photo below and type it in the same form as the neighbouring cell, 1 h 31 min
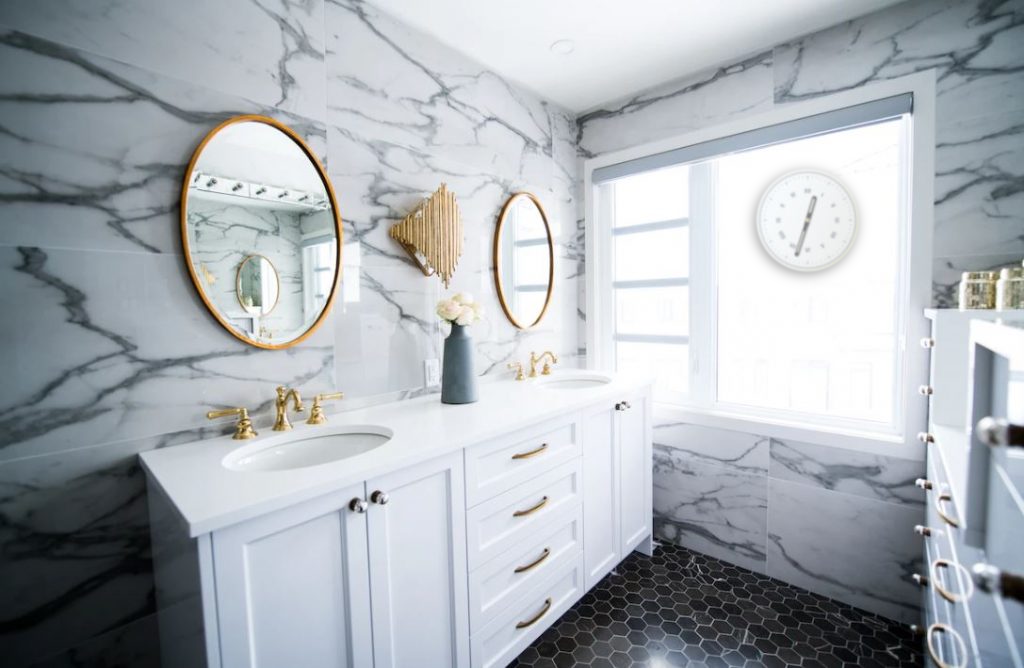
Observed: 12 h 33 min
